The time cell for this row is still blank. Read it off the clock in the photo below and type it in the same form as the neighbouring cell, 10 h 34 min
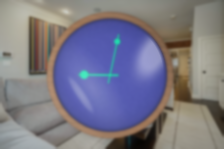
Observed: 9 h 02 min
